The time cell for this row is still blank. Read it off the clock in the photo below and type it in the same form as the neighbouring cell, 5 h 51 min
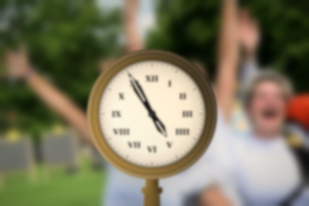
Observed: 4 h 55 min
